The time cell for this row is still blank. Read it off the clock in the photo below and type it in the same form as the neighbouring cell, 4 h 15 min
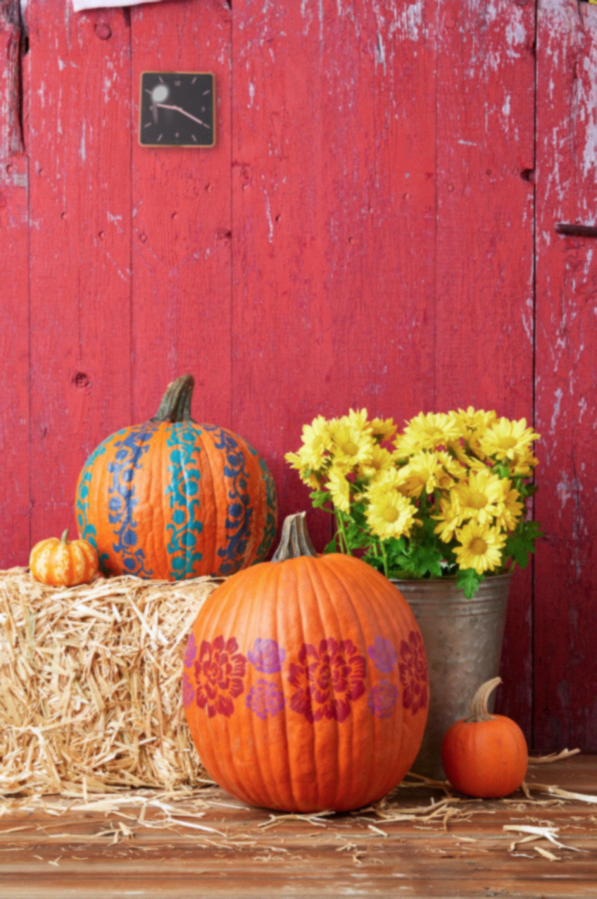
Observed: 9 h 20 min
